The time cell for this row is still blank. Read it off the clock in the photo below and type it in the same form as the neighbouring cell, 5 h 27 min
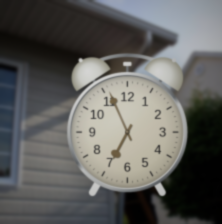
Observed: 6 h 56 min
